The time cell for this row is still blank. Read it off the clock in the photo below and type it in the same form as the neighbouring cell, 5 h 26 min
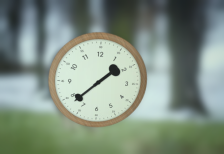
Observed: 1 h 38 min
